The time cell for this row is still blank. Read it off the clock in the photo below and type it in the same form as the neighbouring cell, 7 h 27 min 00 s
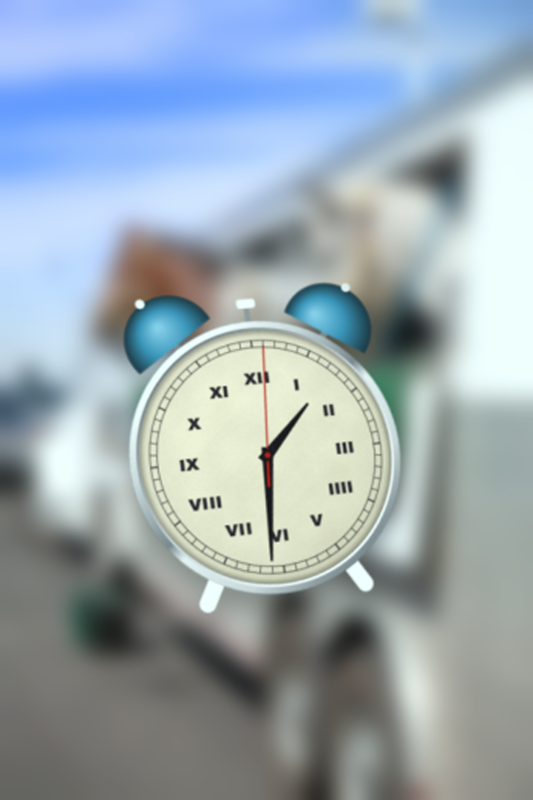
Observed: 1 h 31 min 01 s
